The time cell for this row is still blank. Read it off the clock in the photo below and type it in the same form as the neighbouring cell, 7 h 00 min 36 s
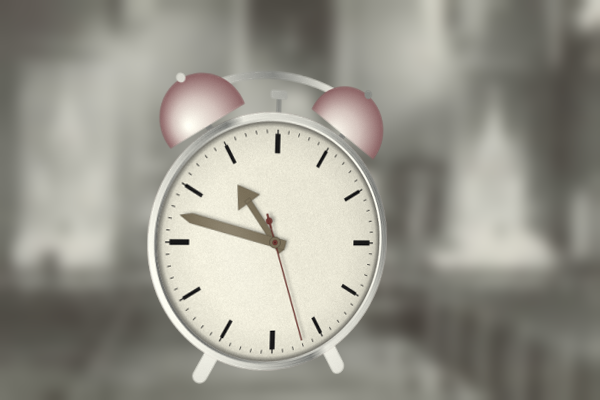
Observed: 10 h 47 min 27 s
